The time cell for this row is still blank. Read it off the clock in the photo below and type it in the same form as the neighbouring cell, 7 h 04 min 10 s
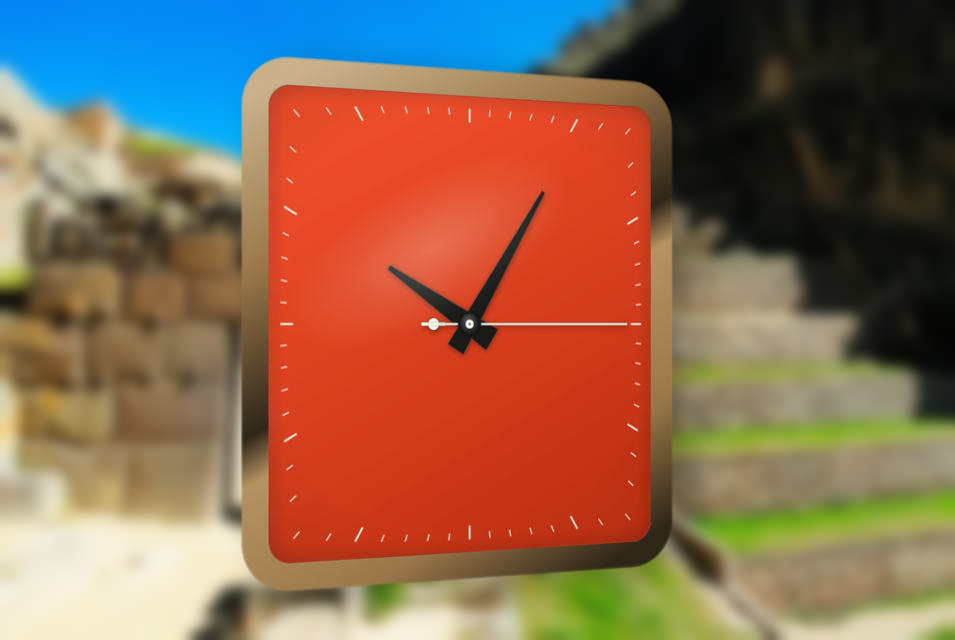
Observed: 10 h 05 min 15 s
